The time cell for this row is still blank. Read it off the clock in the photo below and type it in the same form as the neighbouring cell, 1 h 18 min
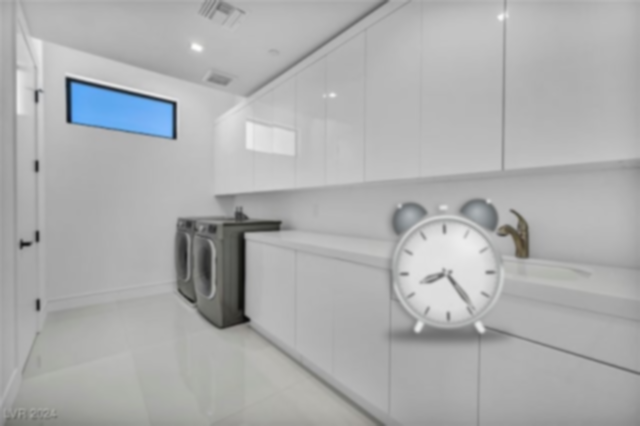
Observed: 8 h 24 min
